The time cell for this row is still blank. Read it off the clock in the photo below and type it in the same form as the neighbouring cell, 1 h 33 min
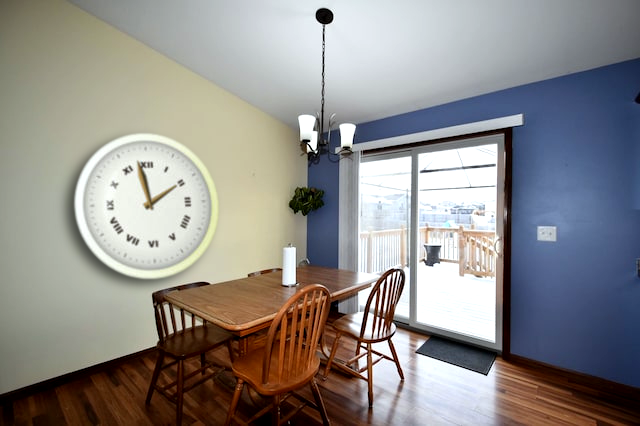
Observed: 1 h 58 min
